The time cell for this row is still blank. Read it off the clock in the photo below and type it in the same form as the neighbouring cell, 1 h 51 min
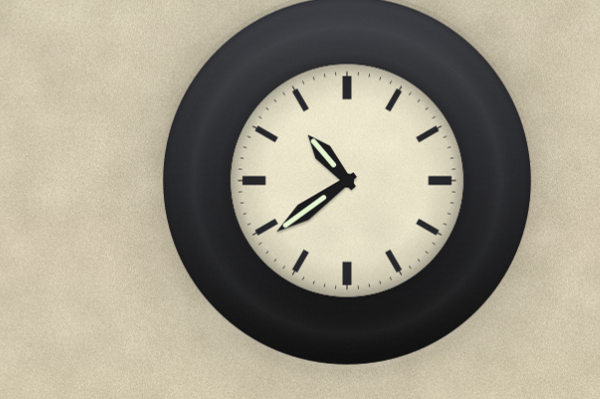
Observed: 10 h 39 min
